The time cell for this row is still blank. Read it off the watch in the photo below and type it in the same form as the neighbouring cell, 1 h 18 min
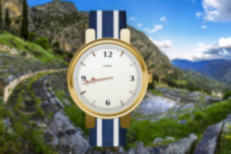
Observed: 8 h 43 min
